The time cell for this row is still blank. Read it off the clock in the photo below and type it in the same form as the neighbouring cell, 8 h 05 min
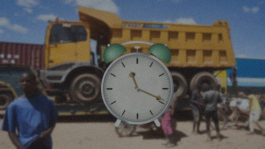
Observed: 11 h 19 min
